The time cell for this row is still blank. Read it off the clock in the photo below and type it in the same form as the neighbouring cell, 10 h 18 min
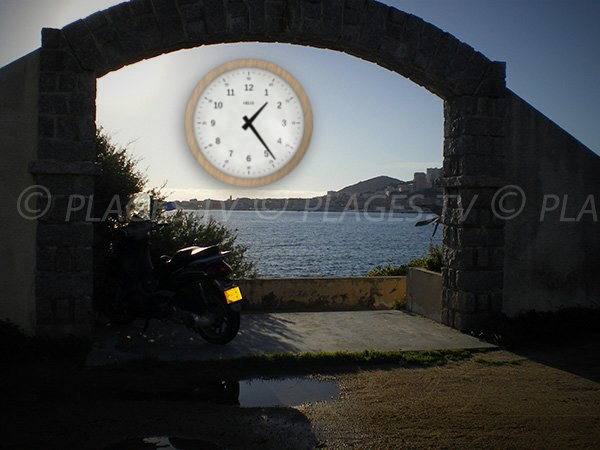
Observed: 1 h 24 min
